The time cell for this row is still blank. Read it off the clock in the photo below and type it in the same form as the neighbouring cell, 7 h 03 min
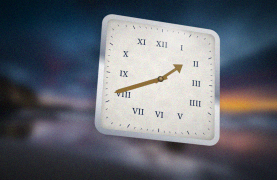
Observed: 1 h 41 min
